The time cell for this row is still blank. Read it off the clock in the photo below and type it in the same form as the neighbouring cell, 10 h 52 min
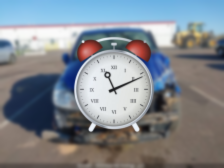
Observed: 11 h 11 min
